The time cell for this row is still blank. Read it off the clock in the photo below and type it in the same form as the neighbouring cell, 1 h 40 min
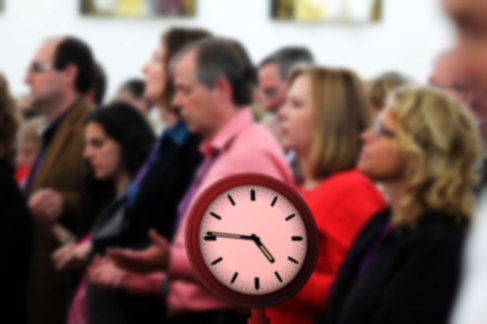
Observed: 4 h 46 min
